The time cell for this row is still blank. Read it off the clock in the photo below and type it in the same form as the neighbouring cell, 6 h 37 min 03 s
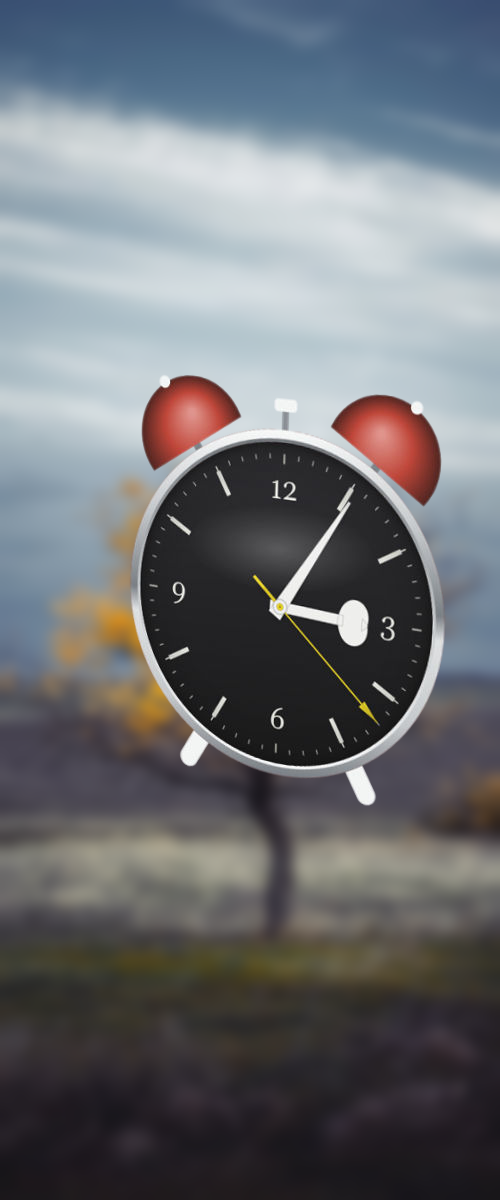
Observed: 3 h 05 min 22 s
